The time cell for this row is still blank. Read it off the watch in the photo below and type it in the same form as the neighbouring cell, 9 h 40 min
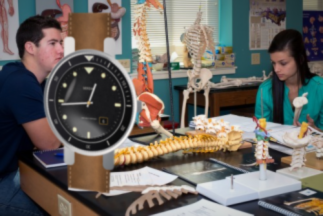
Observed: 12 h 44 min
